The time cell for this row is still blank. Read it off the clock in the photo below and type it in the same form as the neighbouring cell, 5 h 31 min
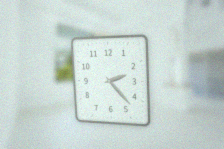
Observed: 2 h 23 min
